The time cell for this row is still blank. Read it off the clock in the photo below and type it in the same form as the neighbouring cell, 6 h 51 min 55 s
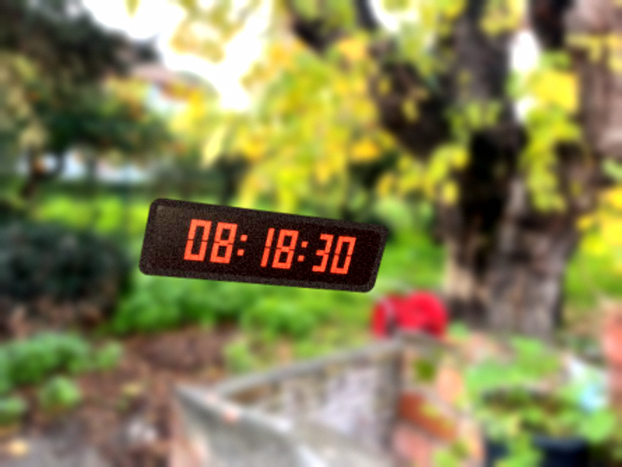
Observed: 8 h 18 min 30 s
